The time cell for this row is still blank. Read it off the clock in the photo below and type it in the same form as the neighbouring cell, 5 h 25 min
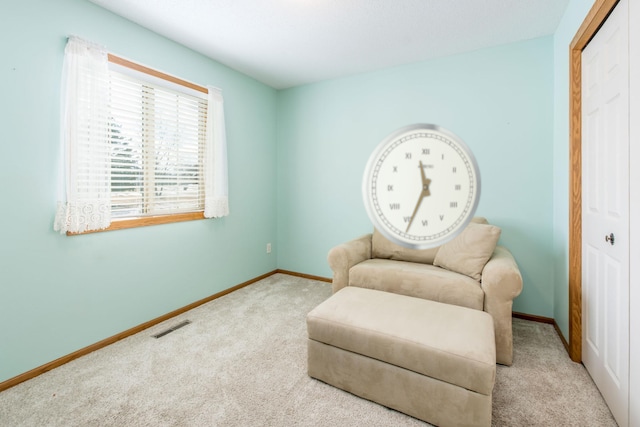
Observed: 11 h 34 min
